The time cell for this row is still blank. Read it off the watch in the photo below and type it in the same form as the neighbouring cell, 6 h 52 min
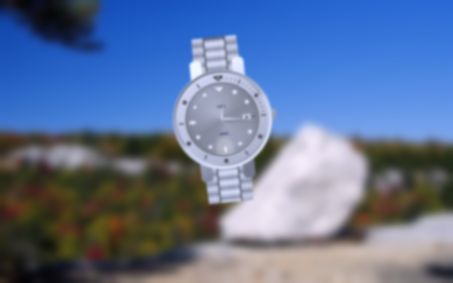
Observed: 12 h 16 min
